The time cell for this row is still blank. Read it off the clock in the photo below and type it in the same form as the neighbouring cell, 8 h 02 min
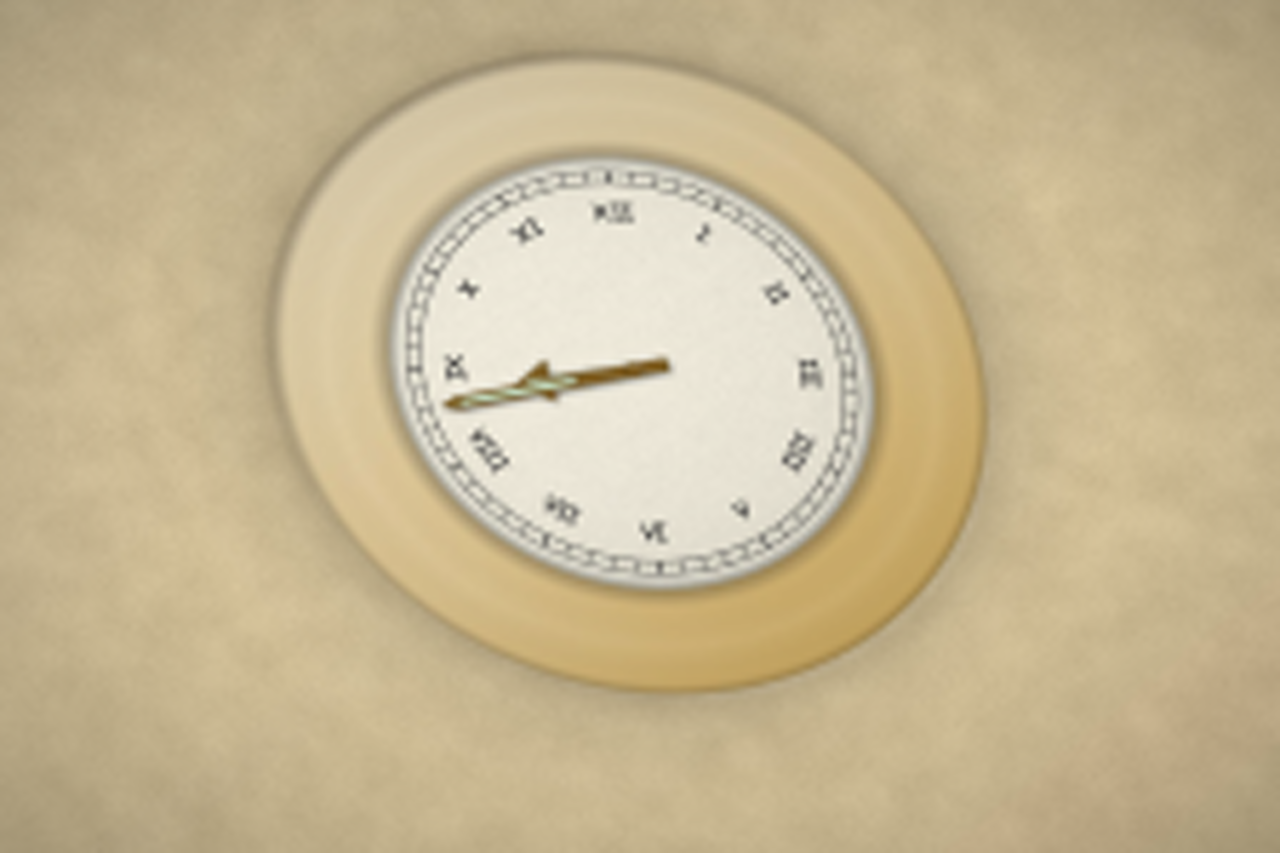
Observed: 8 h 43 min
